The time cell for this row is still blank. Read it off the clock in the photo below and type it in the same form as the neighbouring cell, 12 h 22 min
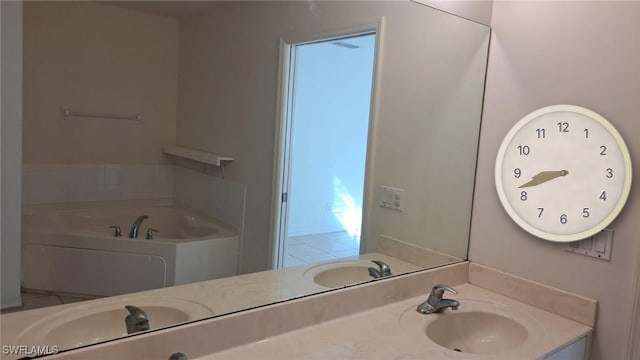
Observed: 8 h 42 min
